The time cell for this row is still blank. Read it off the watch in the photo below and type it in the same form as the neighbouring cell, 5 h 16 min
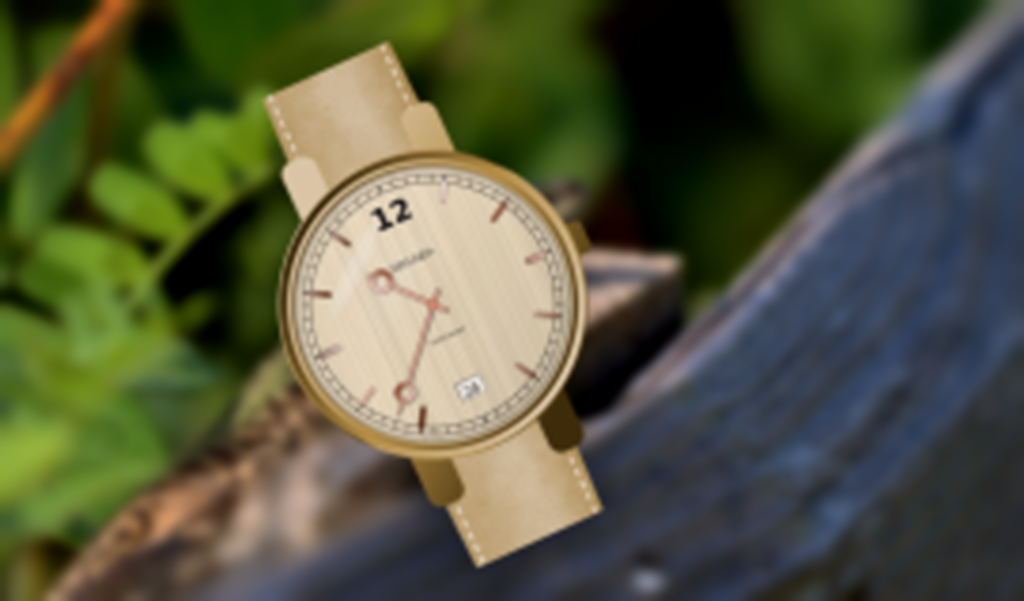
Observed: 10 h 37 min
